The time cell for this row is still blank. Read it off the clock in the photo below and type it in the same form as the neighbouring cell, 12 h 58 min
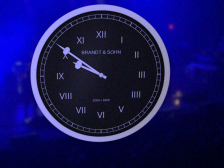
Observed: 9 h 51 min
